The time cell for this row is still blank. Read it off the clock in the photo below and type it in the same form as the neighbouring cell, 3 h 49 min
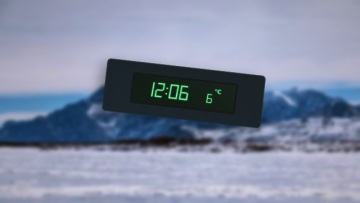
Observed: 12 h 06 min
